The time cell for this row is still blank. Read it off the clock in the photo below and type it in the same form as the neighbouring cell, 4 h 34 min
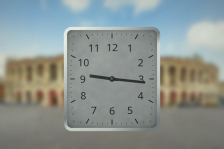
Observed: 9 h 16 min
